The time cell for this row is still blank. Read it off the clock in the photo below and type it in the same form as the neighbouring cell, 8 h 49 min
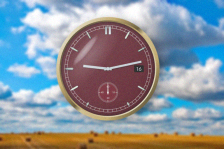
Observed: 9 h 13 min
